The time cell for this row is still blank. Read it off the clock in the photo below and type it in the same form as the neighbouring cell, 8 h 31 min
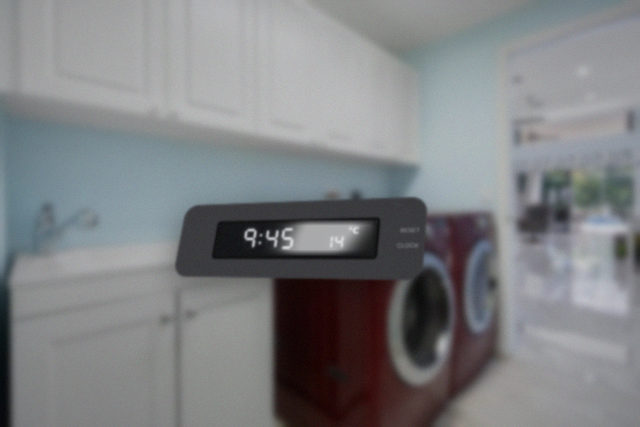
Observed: 9 h 45 min
